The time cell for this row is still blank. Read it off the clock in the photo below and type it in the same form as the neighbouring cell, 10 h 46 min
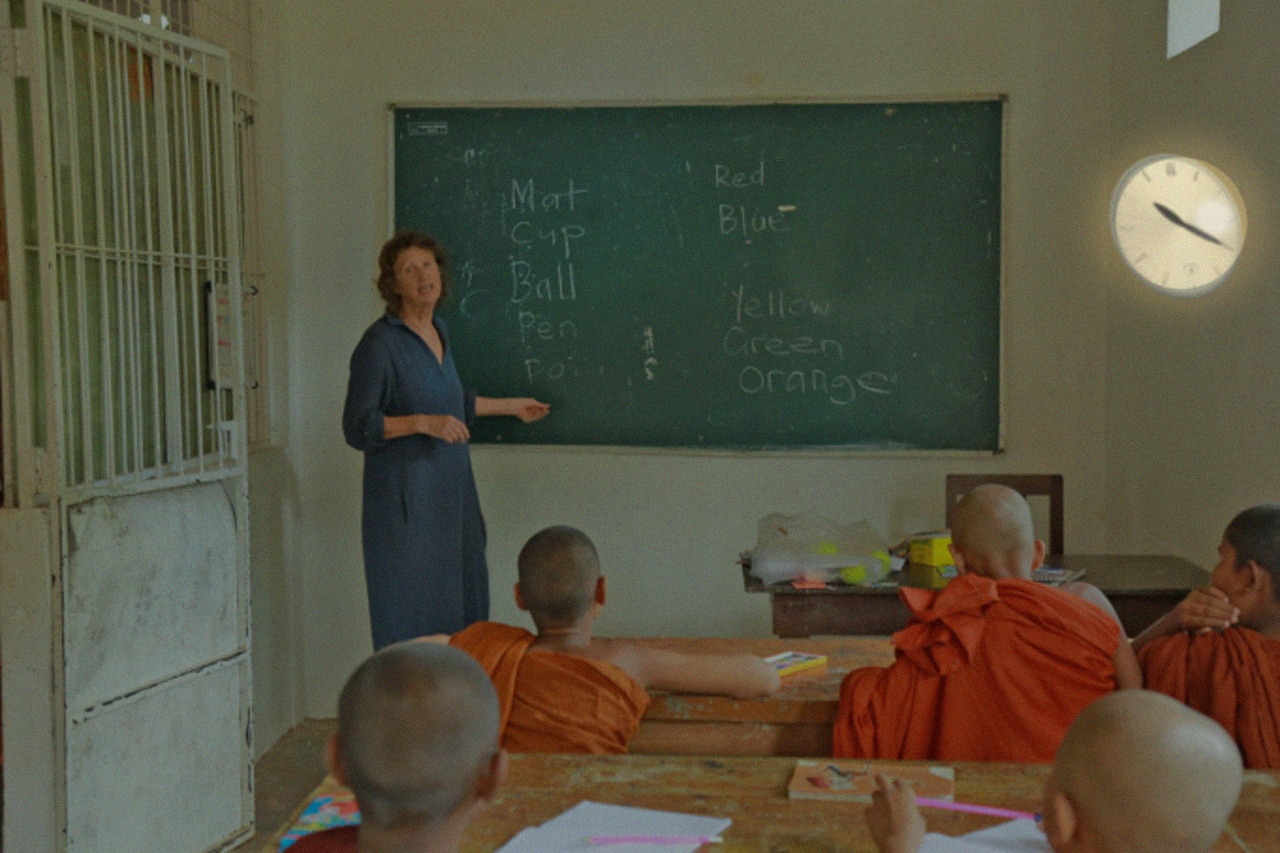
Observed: 10 h 20 min
